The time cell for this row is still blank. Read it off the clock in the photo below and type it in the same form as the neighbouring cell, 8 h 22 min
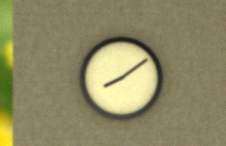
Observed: 8 h 09 min
